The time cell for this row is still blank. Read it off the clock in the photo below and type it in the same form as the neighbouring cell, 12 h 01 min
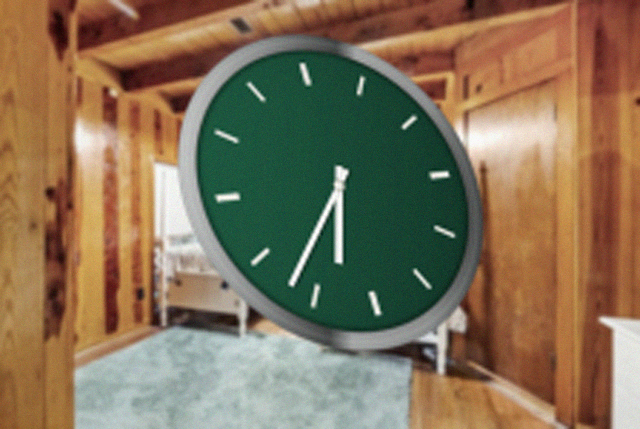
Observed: 6 h 37 min
